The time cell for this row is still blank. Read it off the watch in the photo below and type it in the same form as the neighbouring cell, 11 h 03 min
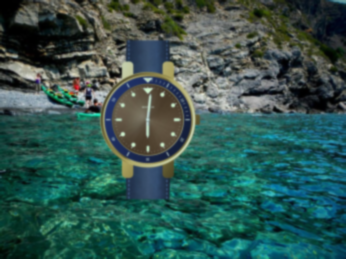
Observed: 6 h 01 min
